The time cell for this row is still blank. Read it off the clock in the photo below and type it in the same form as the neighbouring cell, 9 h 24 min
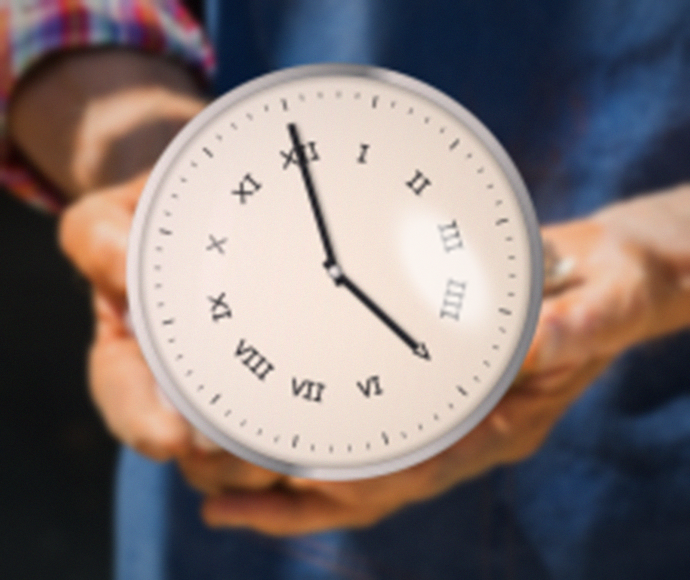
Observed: 5 h 00 min
